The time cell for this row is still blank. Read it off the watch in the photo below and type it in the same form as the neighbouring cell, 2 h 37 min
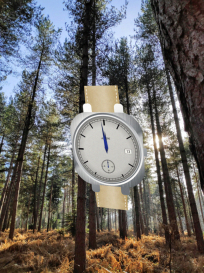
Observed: 11 h 59 min
